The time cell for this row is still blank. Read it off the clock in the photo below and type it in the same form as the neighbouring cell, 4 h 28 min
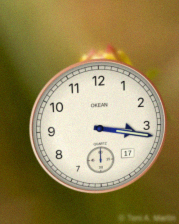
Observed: 3 h 17 min
